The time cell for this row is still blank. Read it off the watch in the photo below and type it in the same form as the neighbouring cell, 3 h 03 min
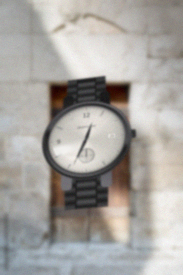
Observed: 12 h 34 min
